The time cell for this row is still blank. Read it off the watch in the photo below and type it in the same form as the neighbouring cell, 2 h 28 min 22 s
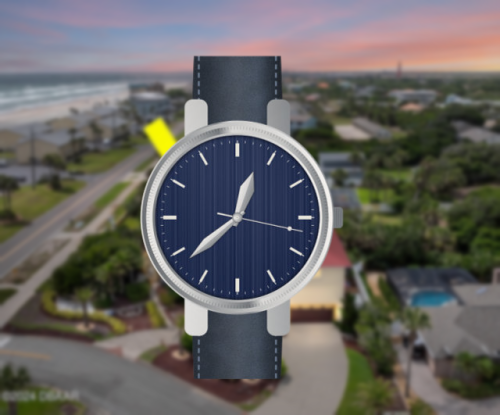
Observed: 12 h 38 min 17 s
